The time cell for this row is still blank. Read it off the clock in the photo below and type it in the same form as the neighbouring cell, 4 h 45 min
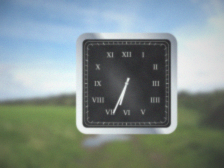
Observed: 6 h 34 min
